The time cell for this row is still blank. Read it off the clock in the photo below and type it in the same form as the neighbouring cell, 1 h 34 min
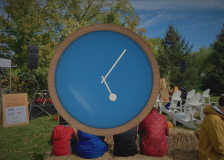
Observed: 5 h 06 min
